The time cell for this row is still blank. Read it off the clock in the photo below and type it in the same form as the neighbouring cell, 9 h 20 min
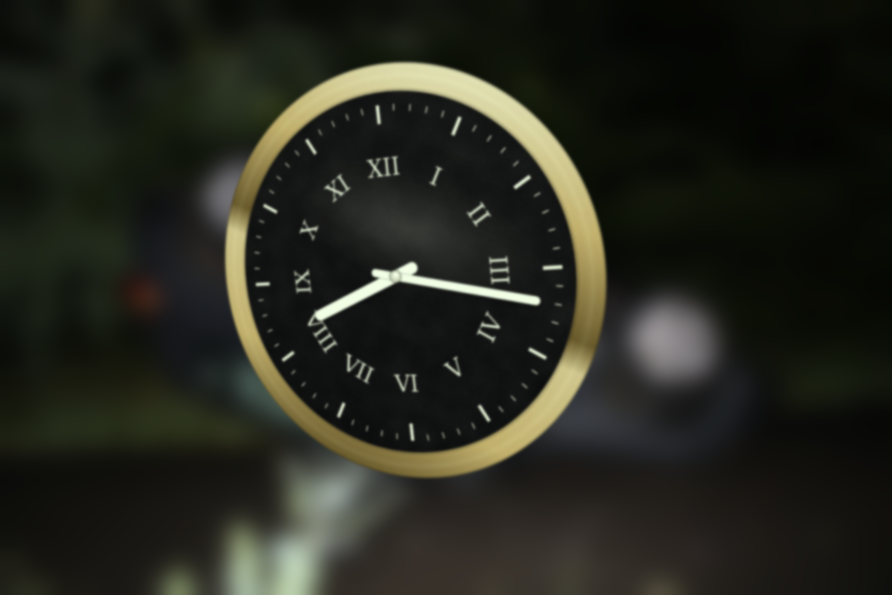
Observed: 8 h 17 min
